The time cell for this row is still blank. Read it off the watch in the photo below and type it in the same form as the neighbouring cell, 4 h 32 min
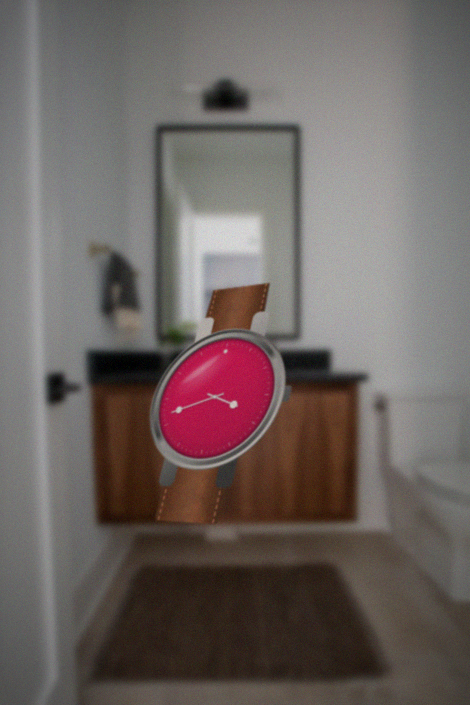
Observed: 3 h 42 min
